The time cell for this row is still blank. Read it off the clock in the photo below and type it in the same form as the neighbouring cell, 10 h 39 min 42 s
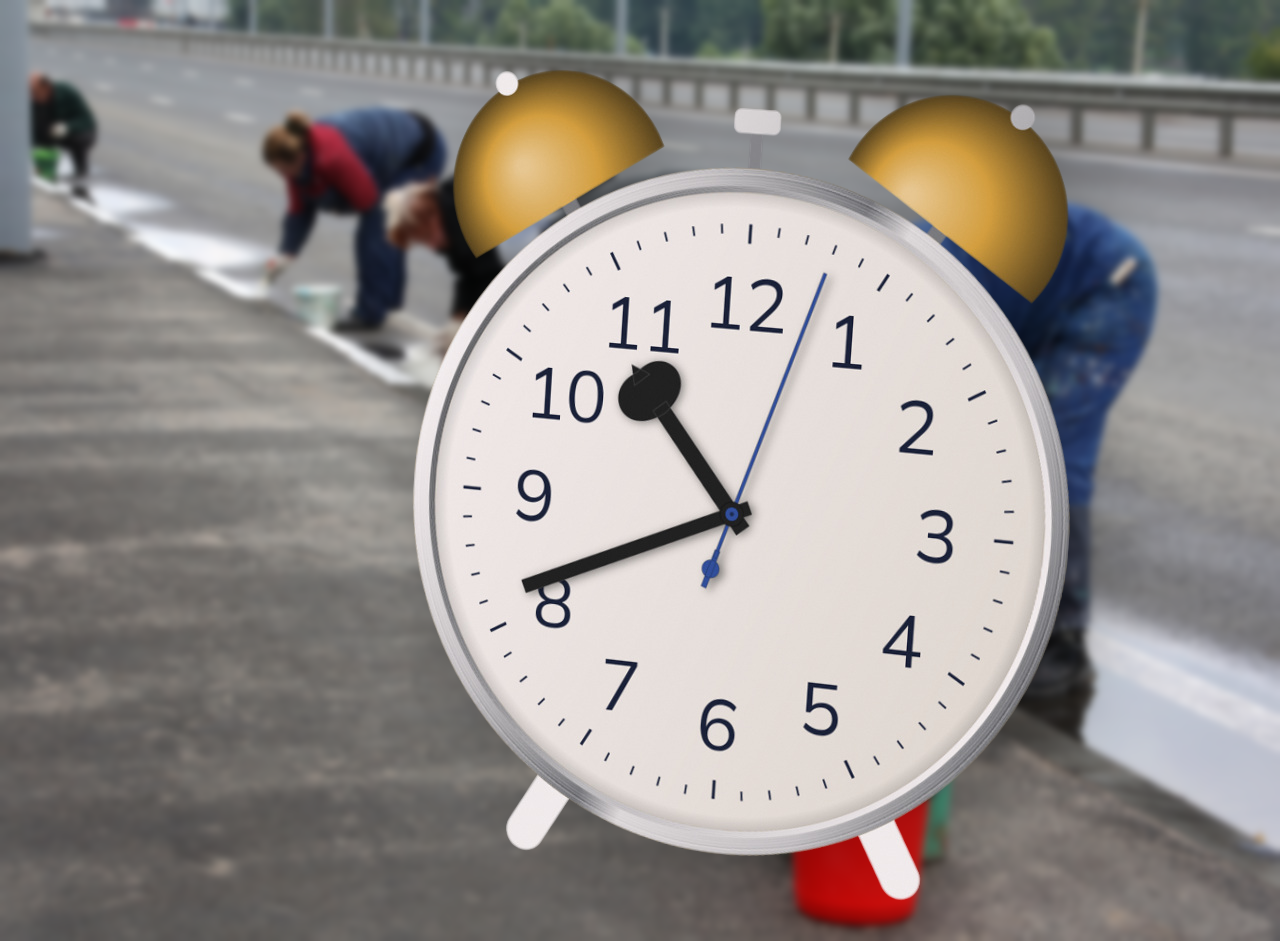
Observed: 10 h 41 min 03 s
